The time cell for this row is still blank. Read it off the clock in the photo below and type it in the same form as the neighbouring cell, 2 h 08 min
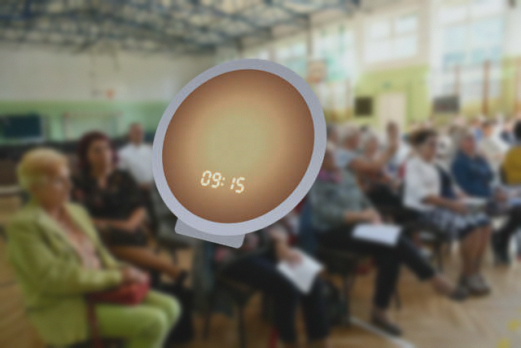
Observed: 9 h 15 min
